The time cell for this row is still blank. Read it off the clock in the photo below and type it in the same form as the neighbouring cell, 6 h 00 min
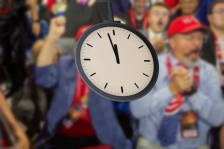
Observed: 11 h 58 min
